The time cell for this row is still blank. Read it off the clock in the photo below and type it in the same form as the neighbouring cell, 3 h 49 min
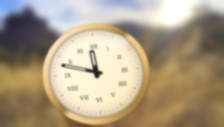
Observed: 11 h 48 min
